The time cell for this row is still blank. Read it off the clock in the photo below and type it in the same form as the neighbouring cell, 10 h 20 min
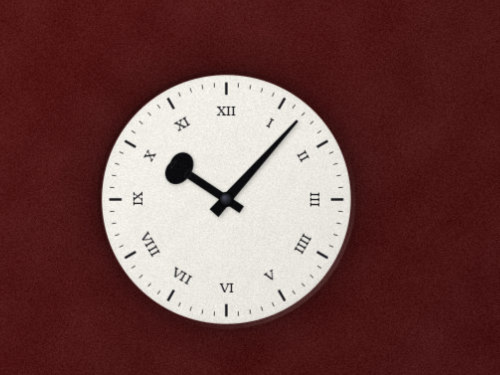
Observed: 10 h 07 min
